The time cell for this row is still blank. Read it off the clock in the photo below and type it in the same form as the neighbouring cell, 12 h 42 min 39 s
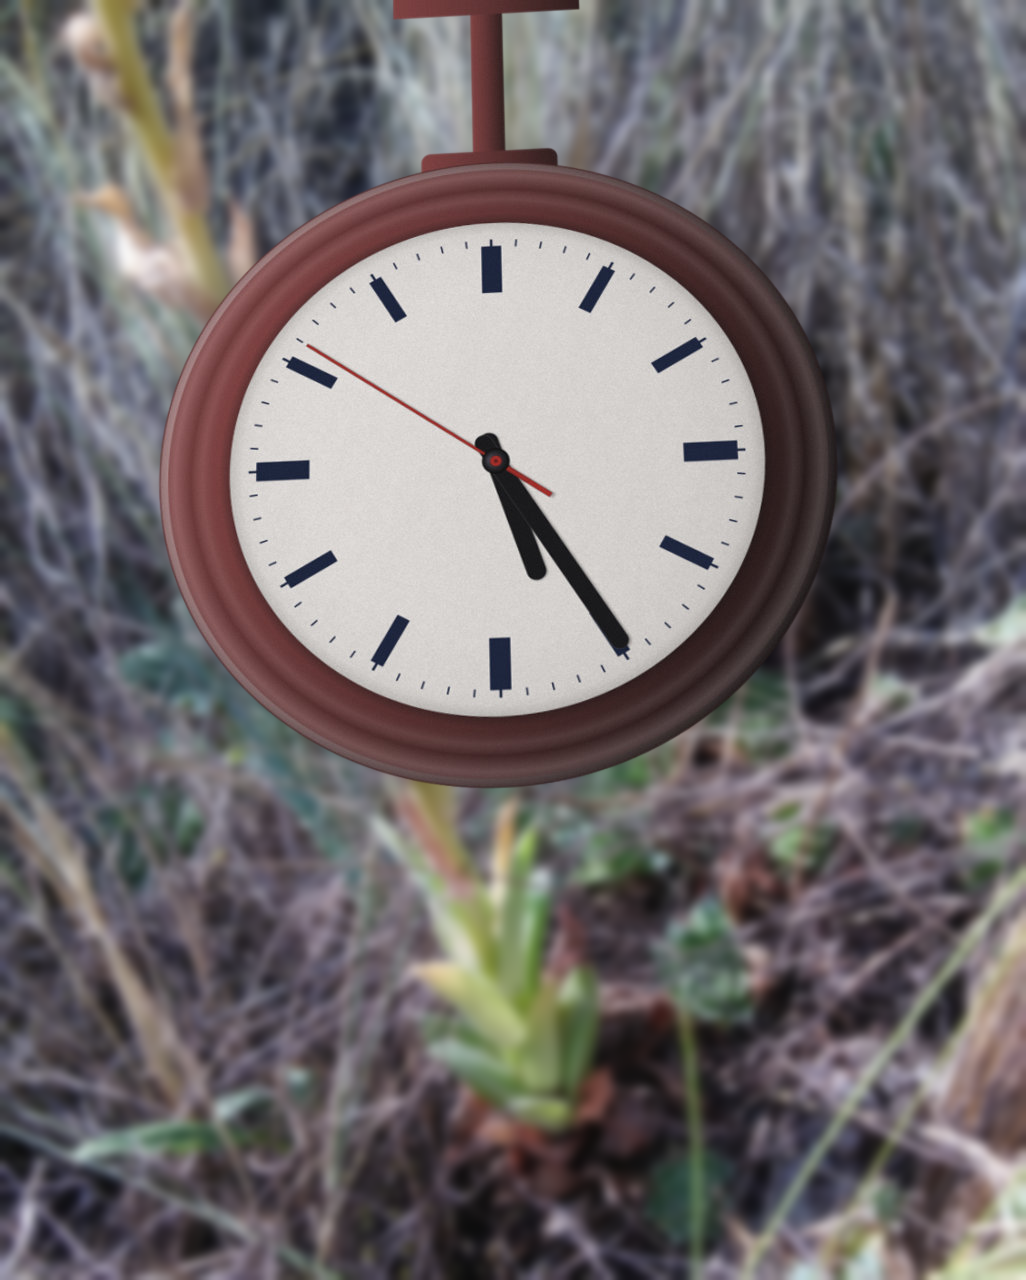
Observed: 5 h 24 min 51 s
